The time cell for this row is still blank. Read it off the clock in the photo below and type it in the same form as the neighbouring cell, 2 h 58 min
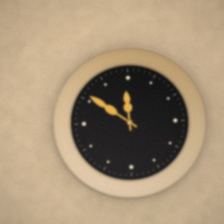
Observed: 11 h 51 min
